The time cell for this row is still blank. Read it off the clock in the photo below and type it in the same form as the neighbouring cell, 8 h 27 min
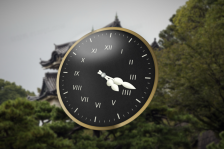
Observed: 4 h 18 min
